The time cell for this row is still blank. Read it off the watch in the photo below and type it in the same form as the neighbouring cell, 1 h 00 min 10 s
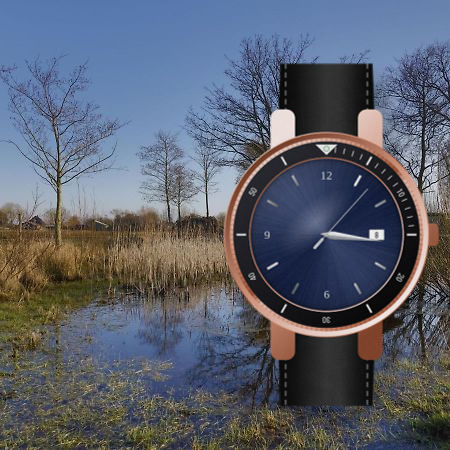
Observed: 3 h 16 min 07 s
